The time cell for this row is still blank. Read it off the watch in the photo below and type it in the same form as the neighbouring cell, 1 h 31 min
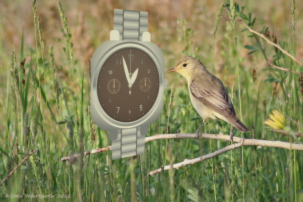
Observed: 12 h 57 min
